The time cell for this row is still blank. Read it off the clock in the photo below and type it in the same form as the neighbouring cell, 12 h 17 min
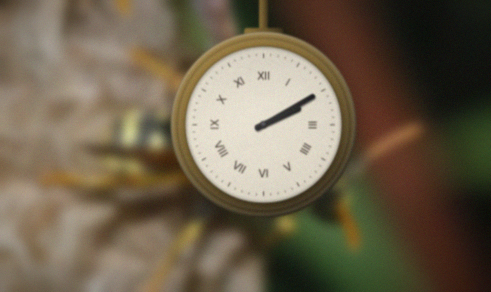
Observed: 2 h 10 min
